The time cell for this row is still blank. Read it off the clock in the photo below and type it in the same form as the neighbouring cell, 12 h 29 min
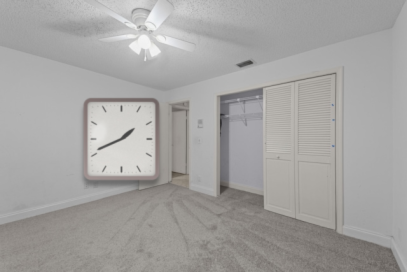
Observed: 1 h 41 min
